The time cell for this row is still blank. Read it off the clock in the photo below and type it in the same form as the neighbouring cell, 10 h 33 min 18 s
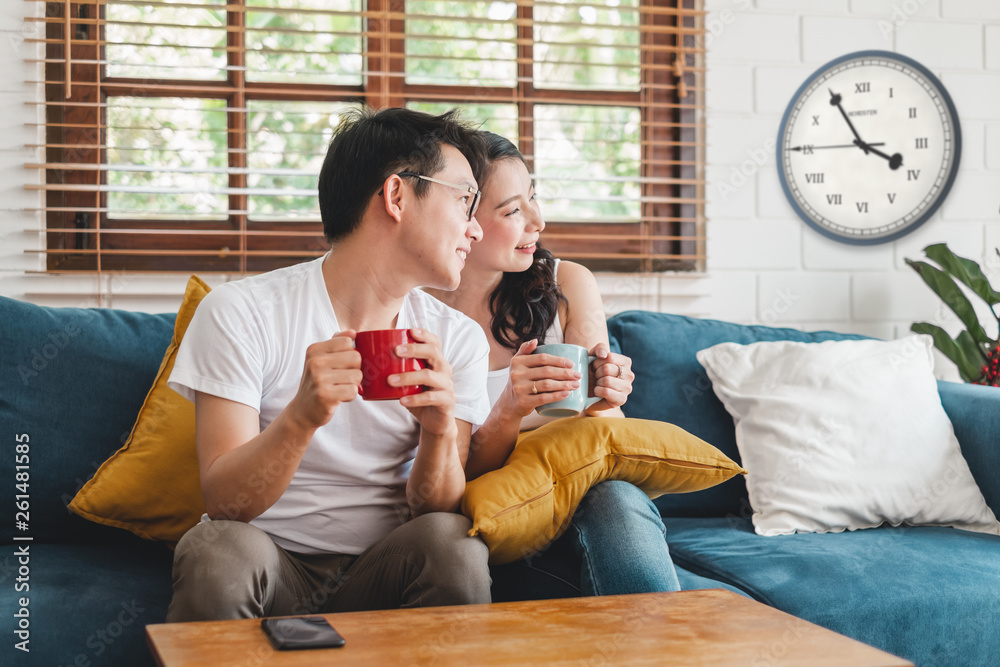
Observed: 3 h 54 min 45 s
